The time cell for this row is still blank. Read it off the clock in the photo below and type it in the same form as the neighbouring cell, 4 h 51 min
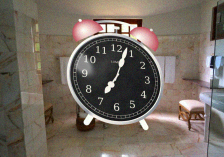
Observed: 7 h 03 min
